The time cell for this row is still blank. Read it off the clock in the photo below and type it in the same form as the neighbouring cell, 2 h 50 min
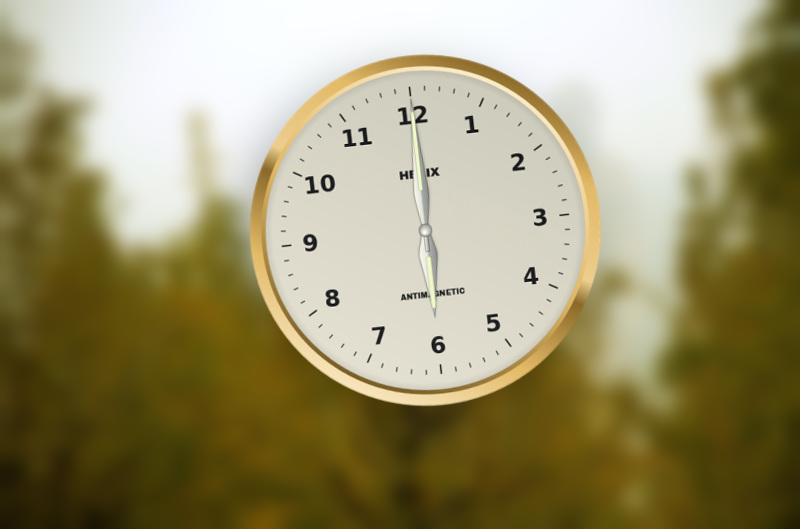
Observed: 6 h 00 min
